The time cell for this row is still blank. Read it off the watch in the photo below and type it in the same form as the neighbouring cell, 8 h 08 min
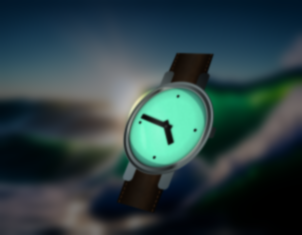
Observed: 4 h 47 min
